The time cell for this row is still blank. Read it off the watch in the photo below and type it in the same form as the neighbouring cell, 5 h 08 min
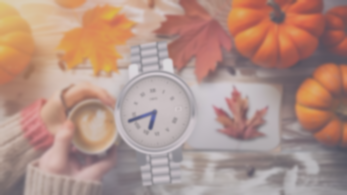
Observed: 6 h 43 min
